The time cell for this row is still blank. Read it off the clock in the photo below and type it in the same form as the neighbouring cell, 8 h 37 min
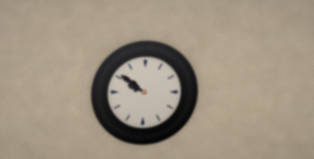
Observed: 9 h 51 min
